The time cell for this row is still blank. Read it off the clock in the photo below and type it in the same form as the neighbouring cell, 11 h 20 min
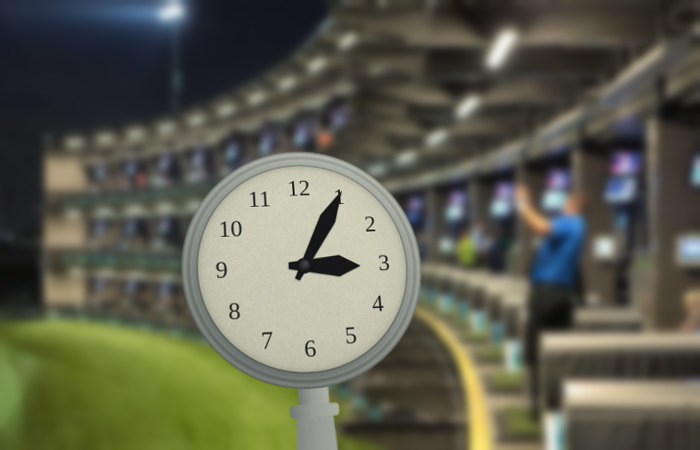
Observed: 3 h 05 min
